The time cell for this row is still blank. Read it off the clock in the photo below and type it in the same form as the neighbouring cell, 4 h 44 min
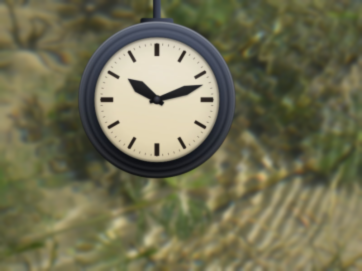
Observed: 10 h 12 min
